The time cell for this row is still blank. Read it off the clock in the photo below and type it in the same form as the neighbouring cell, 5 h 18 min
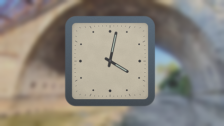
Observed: 4 h 02 min
